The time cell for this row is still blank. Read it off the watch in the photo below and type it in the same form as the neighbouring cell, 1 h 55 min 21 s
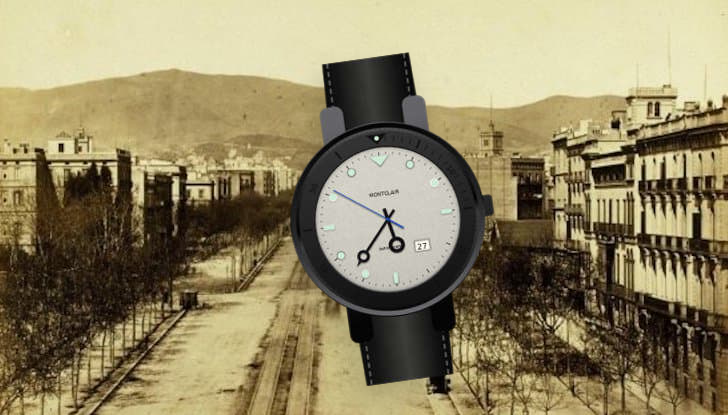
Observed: 5 h 36 min 51 s
